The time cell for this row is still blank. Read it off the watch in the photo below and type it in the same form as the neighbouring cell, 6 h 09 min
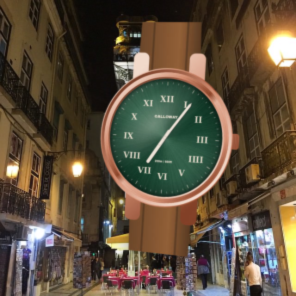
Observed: 7 h 06 min
